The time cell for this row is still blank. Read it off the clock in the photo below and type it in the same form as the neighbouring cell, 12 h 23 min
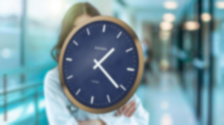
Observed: 1 h 21 min
